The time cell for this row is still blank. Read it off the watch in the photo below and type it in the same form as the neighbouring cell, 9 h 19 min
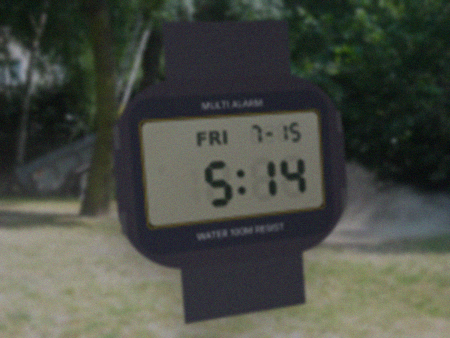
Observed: 5 h 14 min
